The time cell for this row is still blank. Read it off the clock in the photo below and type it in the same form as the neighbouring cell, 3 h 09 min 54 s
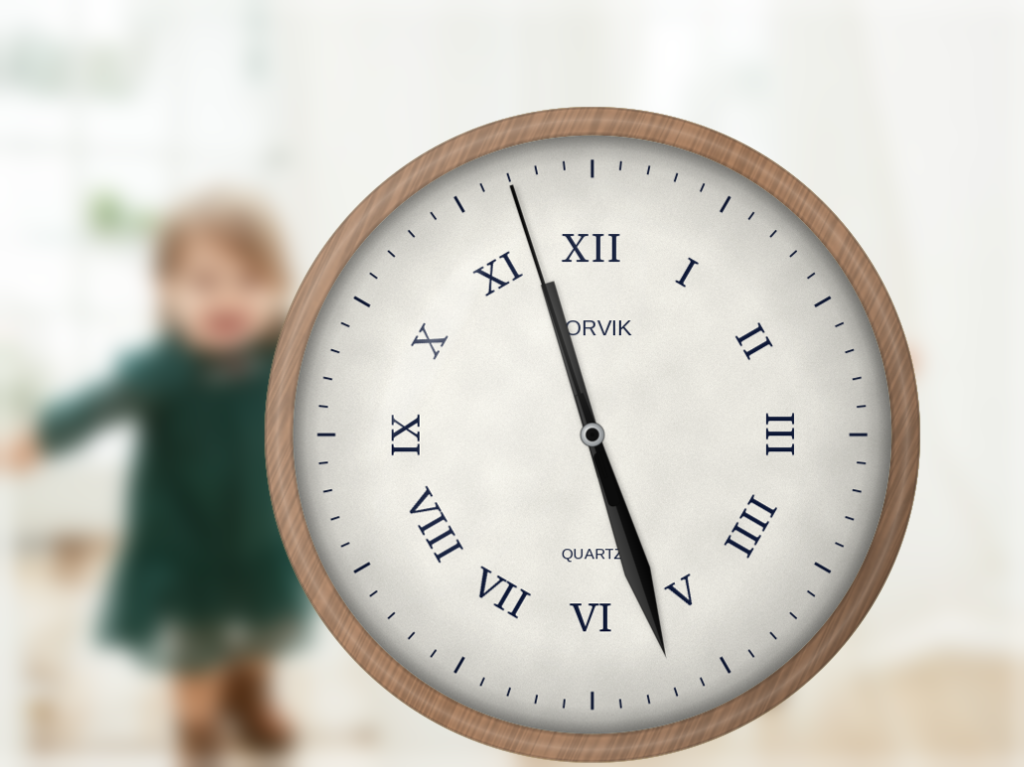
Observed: 11 h 26 min 57 s
